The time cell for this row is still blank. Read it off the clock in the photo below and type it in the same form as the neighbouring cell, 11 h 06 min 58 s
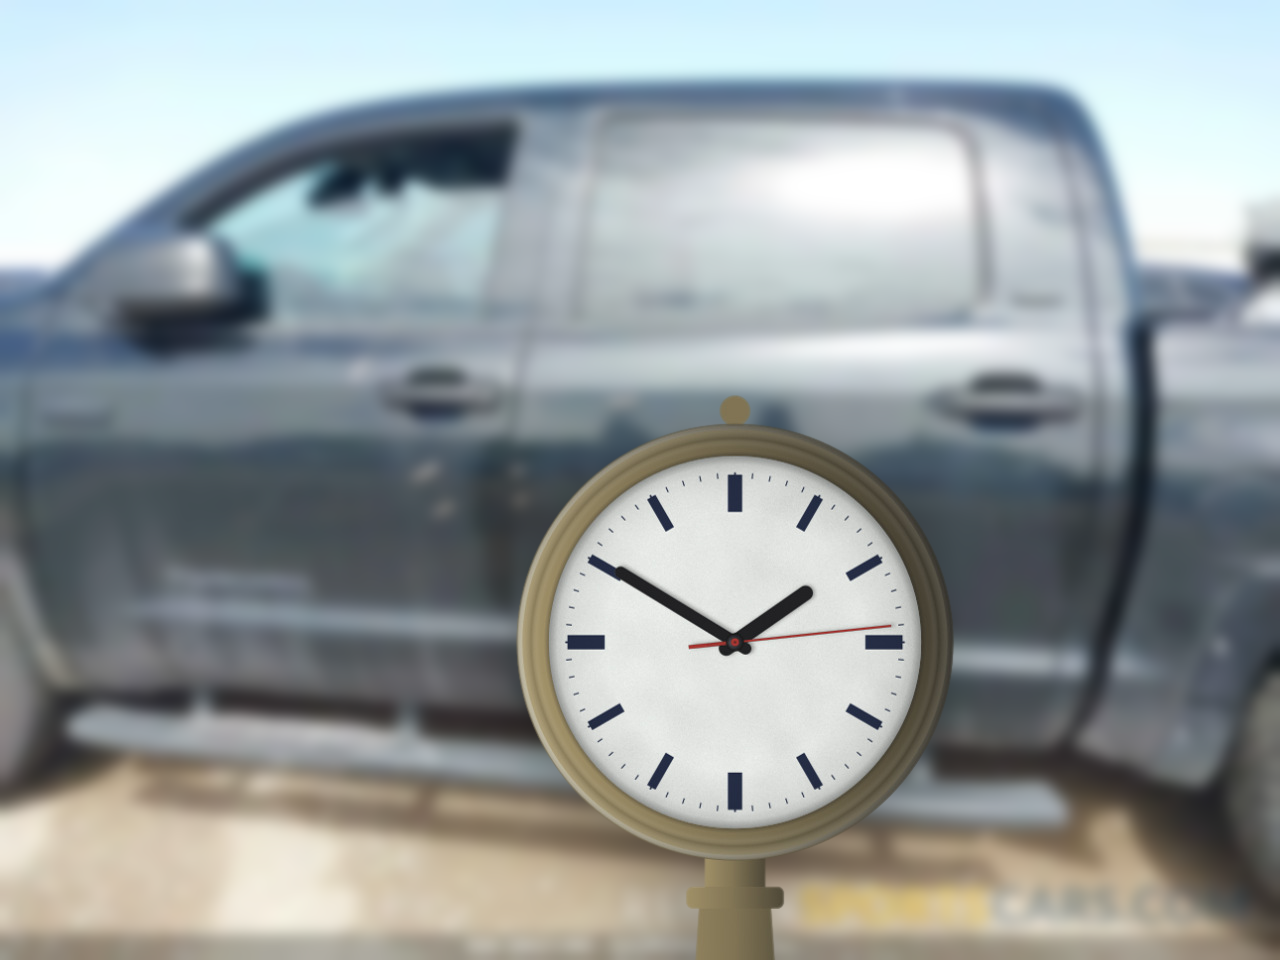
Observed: 1 h 50 min 14 s
